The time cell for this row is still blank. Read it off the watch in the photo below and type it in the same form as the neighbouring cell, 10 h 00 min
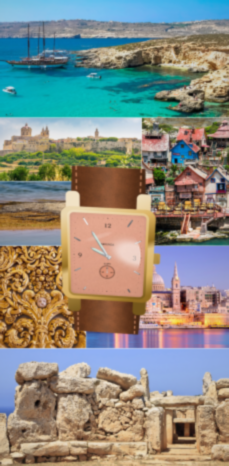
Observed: 9 h 55 min
